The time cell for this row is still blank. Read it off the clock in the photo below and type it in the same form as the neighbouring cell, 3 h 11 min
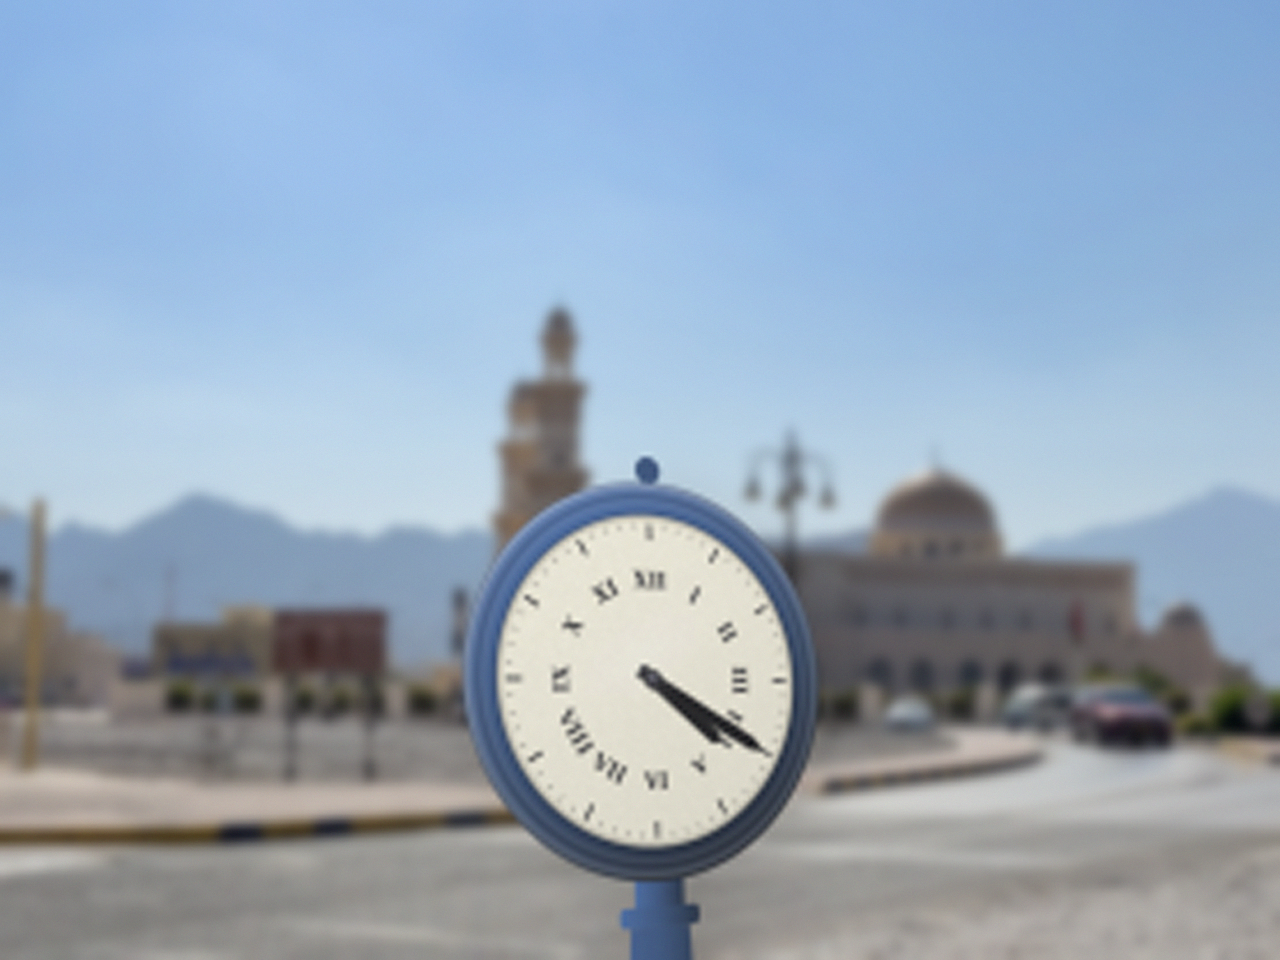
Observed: 4 h 20 min
